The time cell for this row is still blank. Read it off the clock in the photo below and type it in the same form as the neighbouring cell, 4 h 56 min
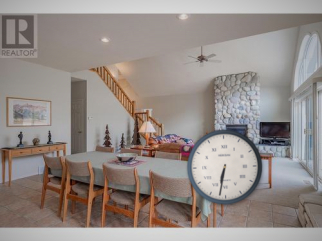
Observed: 6 h 32 min
